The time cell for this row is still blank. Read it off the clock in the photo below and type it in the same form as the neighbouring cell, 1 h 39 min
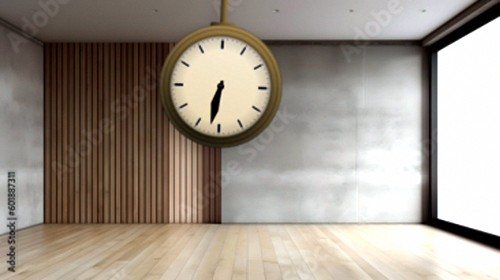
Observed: 6 h 32 min
